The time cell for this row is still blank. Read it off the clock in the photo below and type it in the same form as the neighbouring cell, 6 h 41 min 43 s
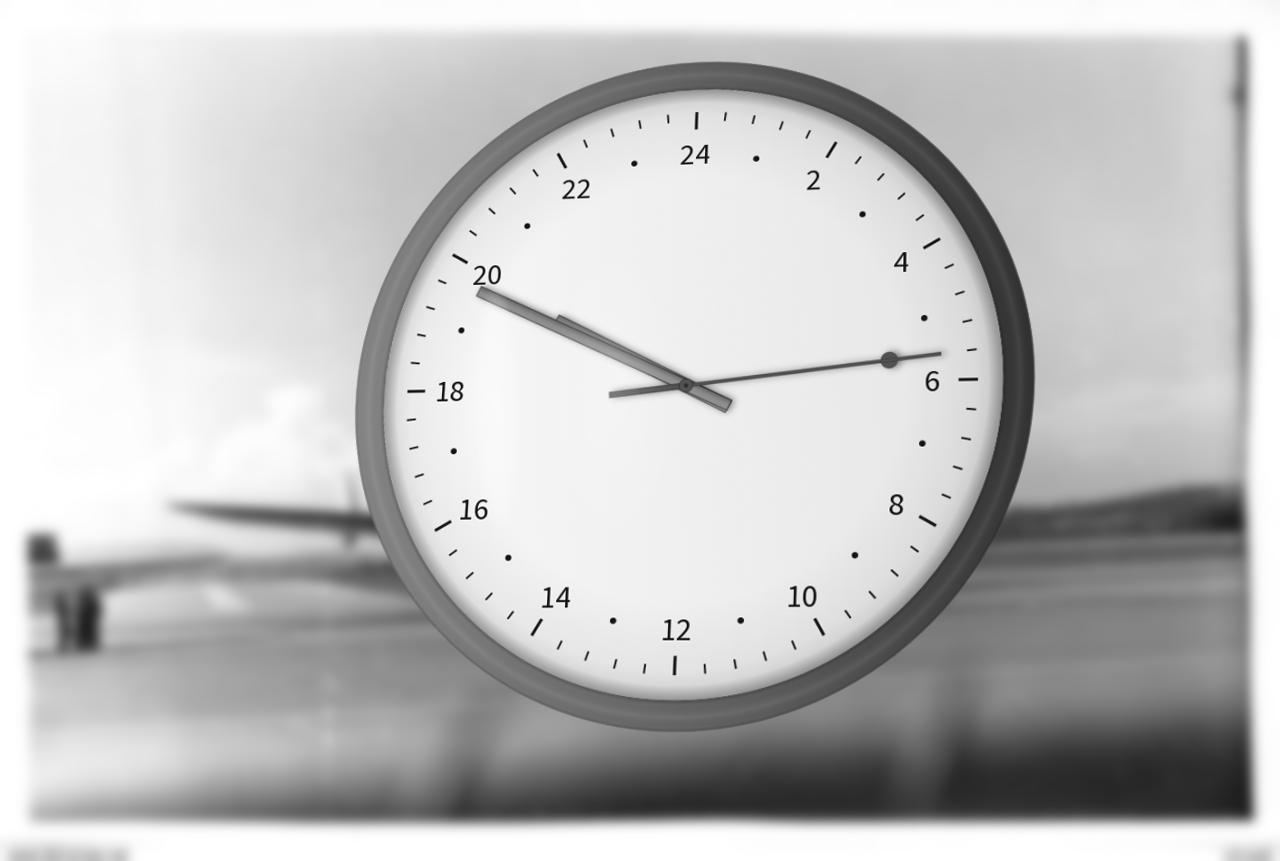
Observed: 19 h 49 min 14 s
